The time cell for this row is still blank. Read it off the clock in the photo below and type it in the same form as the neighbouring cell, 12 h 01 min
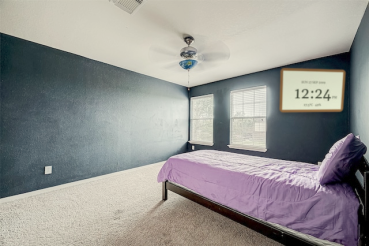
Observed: 12 h 24 min
